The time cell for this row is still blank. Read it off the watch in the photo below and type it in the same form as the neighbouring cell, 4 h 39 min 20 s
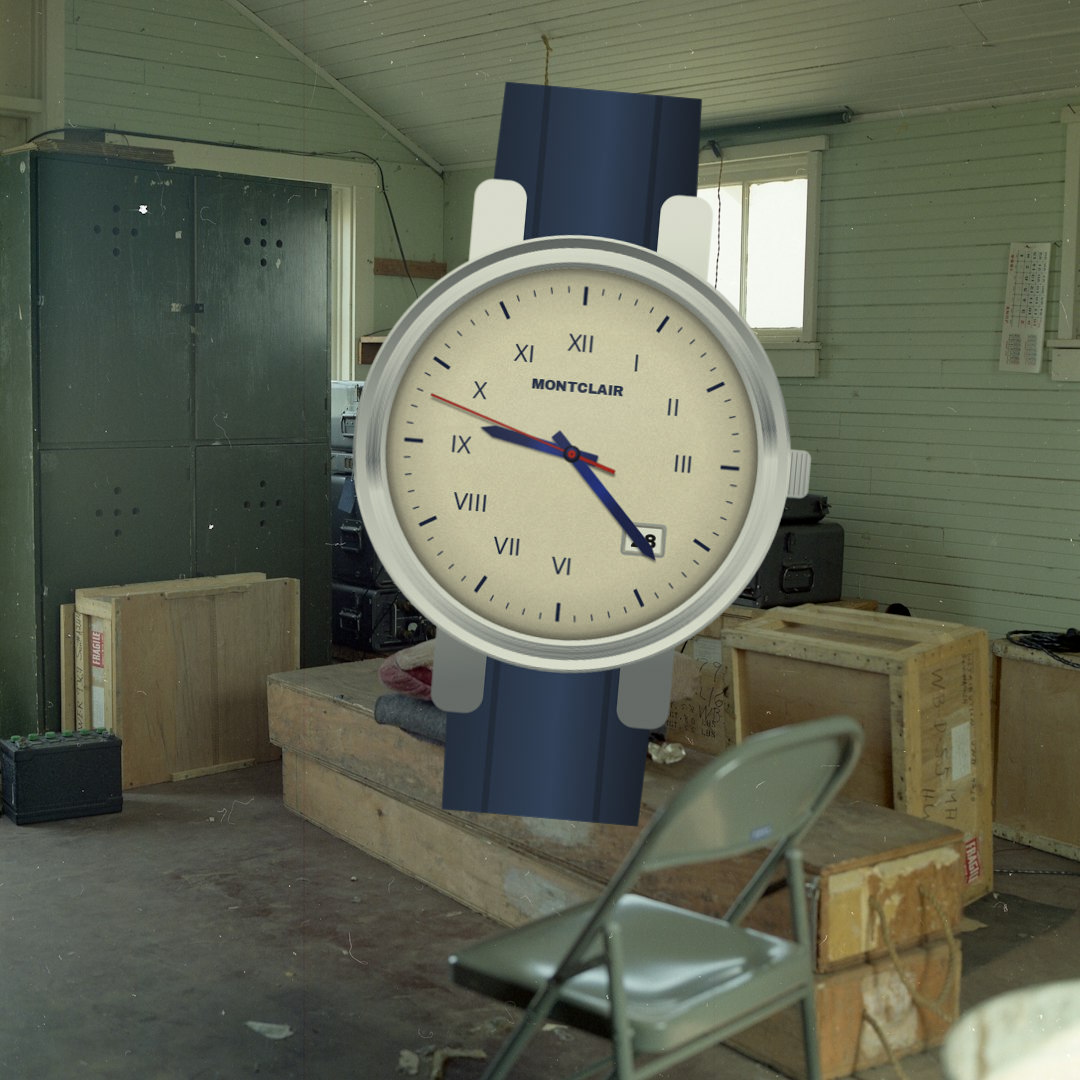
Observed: 9 h 22 min 48 s
